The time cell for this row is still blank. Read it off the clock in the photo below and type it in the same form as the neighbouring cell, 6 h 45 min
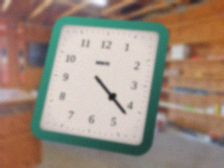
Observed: 4 h 22 min
